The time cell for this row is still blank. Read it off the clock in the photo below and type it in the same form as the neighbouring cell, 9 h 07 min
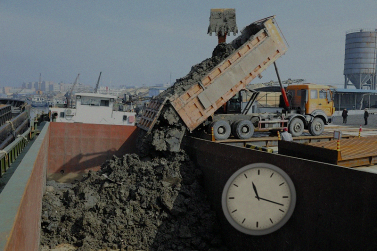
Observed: 11 h 18 min
